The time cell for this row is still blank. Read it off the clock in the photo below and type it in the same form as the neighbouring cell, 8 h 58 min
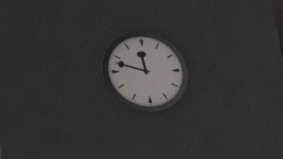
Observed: 11 h 48 min
